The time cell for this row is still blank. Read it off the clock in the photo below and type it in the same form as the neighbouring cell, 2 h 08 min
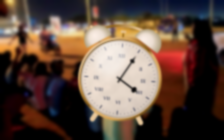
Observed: 4 h 05 min
